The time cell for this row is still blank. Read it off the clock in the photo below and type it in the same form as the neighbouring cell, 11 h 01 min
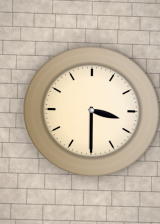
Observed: 3 h 30 min
